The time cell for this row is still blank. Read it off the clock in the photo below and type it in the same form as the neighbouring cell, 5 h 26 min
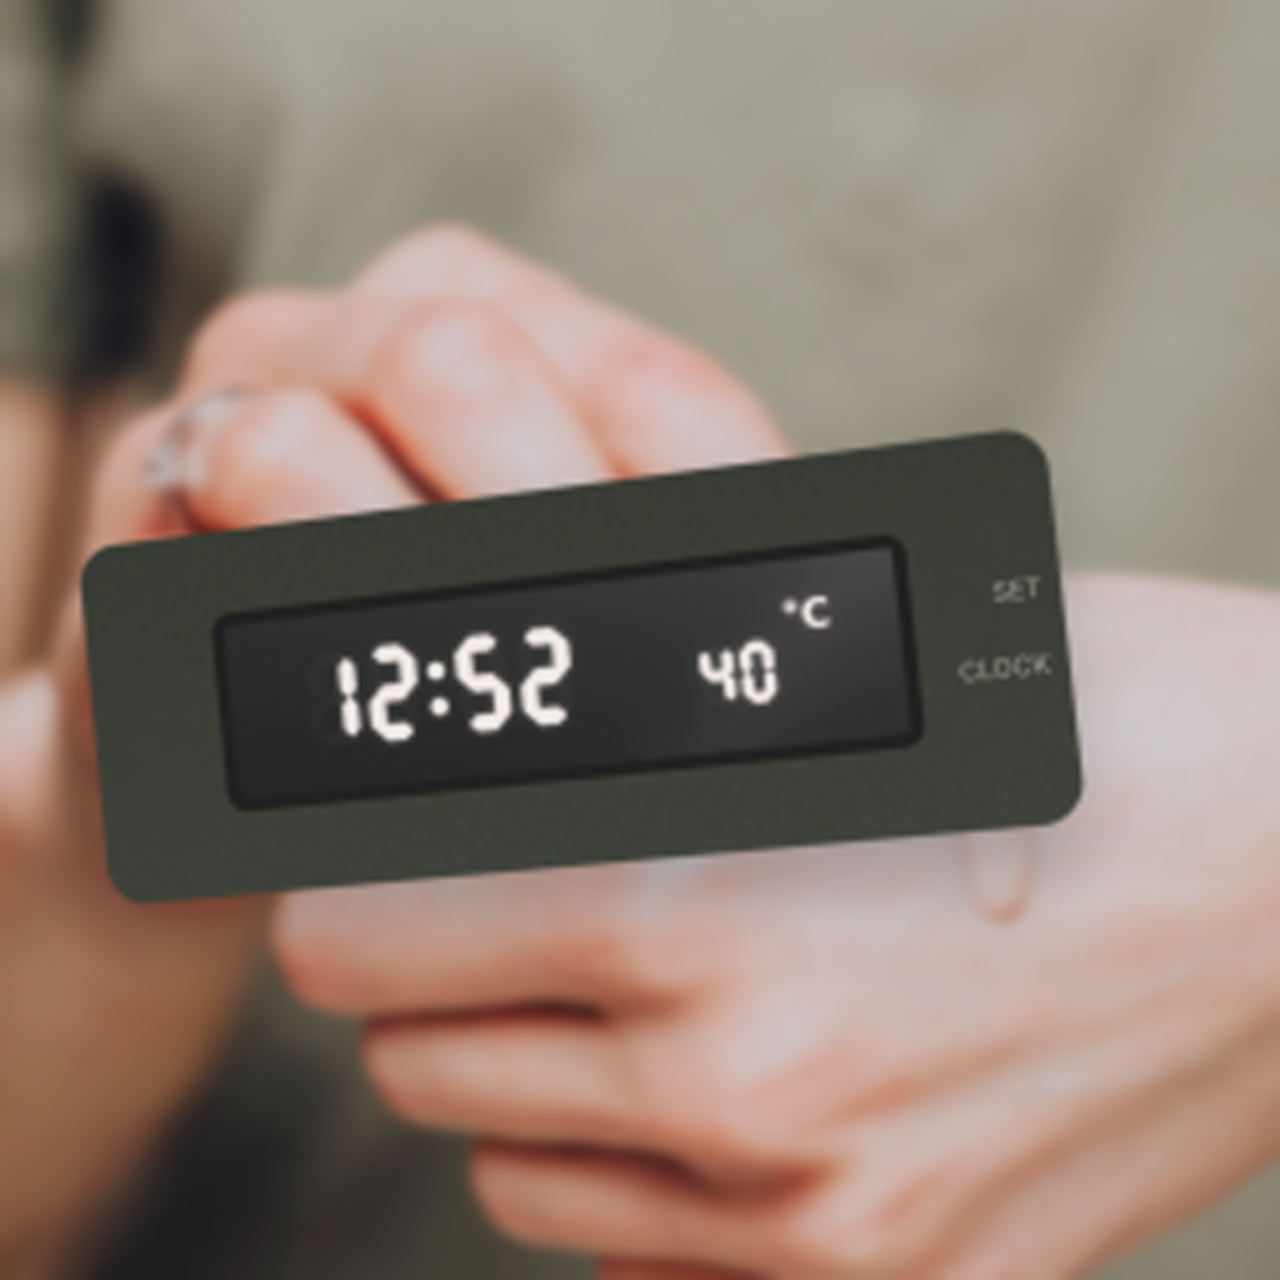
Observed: 12 h 52 min
